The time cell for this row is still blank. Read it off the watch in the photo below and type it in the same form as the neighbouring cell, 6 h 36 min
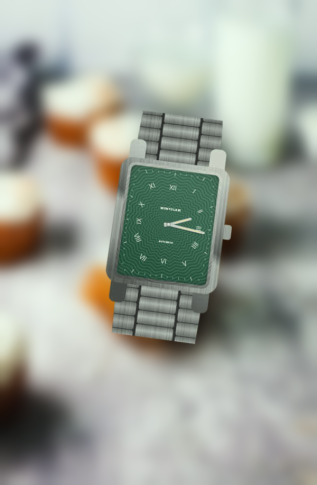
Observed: 2 h 16 min
